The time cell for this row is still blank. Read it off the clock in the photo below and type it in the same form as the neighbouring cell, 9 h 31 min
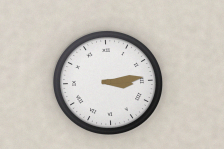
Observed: 3 h 14 min
